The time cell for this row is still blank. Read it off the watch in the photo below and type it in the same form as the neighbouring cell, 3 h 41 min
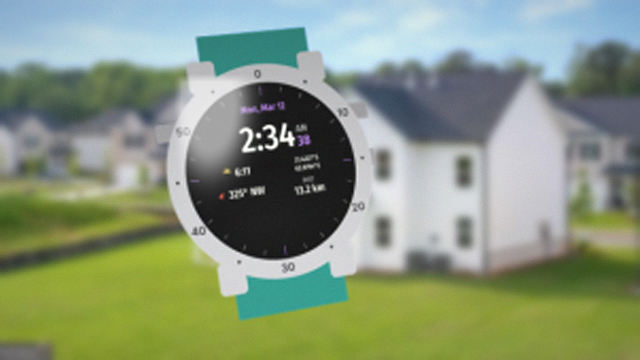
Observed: 2 h 34 min
